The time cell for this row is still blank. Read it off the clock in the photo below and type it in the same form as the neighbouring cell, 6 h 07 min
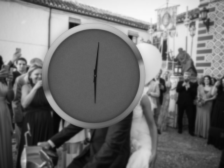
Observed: 6 h 01 min
